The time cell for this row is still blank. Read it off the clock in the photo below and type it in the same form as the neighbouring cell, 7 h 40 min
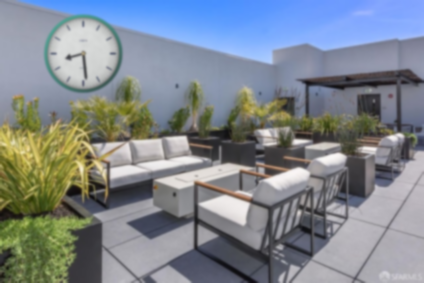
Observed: 8 h 29 min
